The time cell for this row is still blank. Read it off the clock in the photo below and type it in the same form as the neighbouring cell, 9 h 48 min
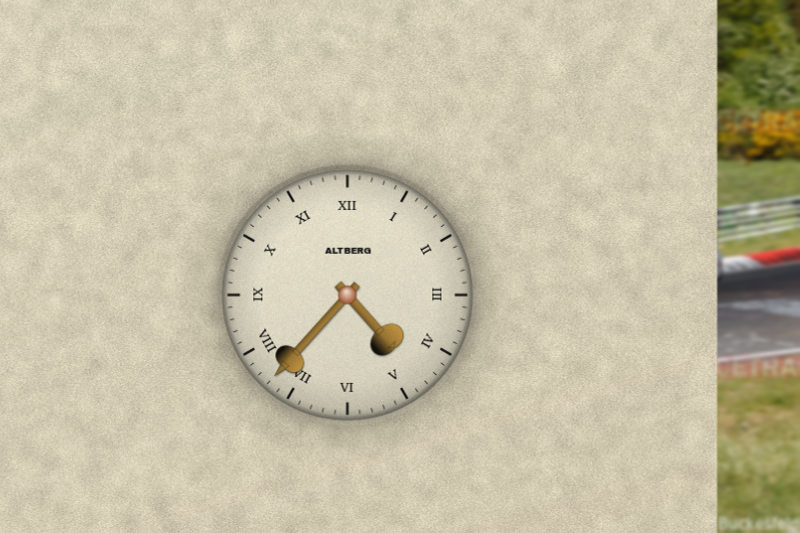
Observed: 4 h 37 min
